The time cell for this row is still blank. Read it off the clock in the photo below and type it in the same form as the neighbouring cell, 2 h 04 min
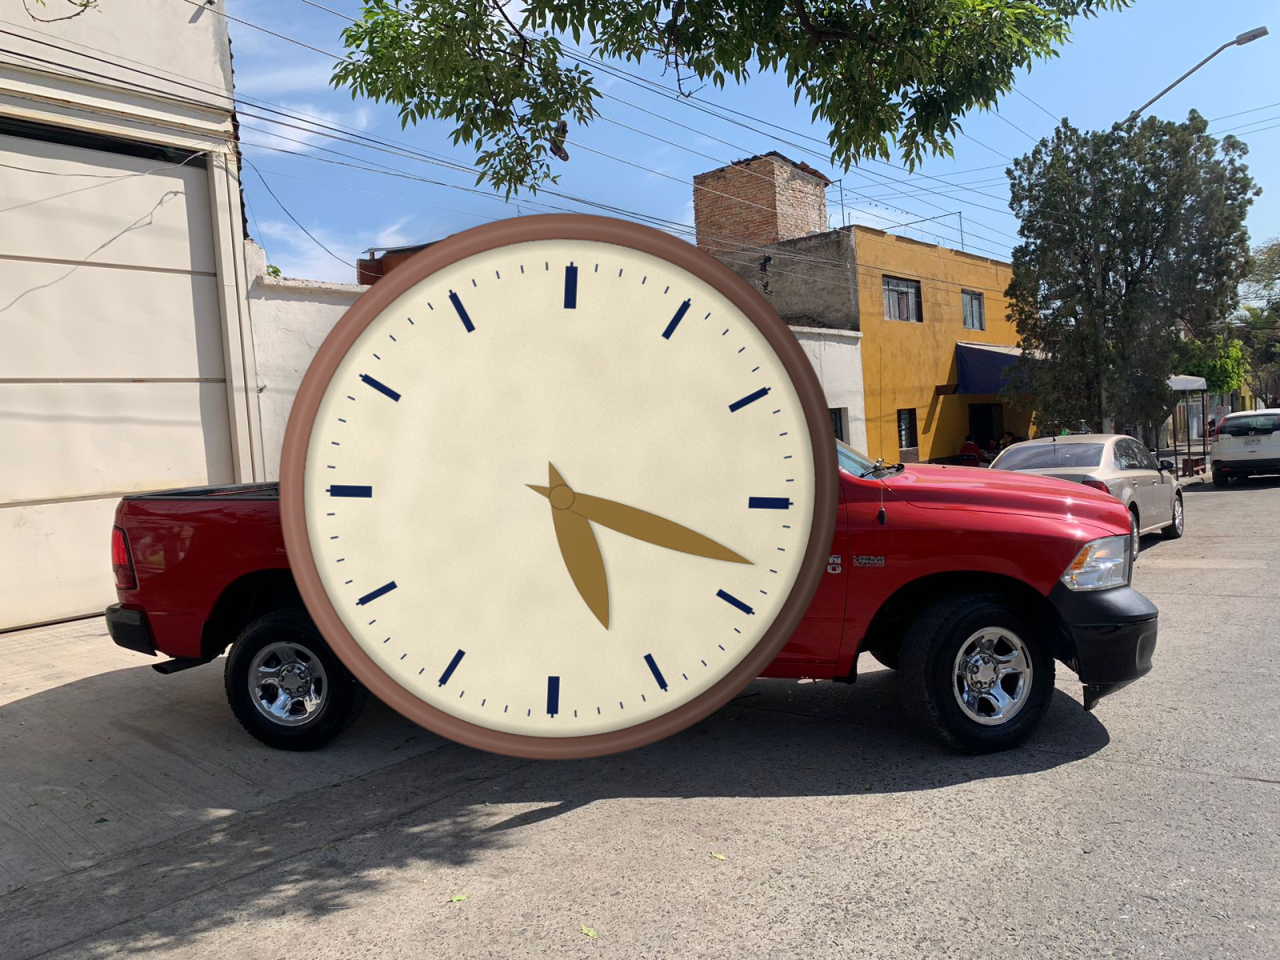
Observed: 5 h 18 min
